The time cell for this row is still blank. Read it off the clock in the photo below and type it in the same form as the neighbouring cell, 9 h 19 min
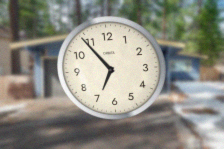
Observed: 6 h 54 min
